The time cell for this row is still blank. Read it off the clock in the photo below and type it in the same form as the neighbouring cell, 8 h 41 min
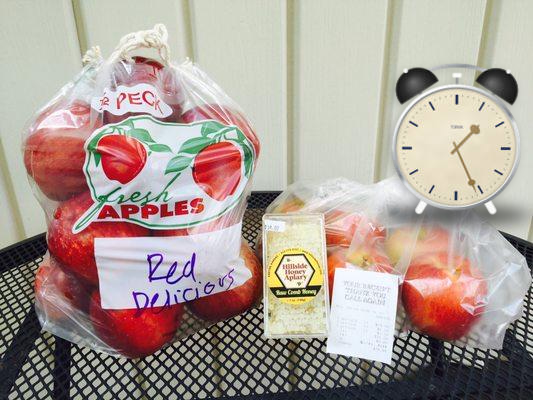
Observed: 1 h 26 min
